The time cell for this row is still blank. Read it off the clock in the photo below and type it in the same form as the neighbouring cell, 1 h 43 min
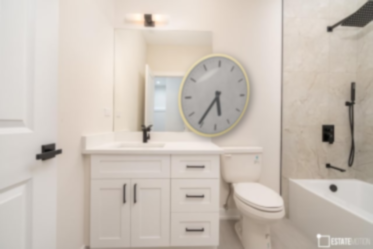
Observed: 5 h 36 min
